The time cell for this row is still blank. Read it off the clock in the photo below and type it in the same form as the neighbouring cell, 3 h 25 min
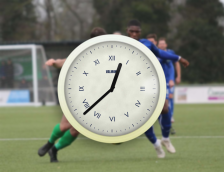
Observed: 12 h 38 min
